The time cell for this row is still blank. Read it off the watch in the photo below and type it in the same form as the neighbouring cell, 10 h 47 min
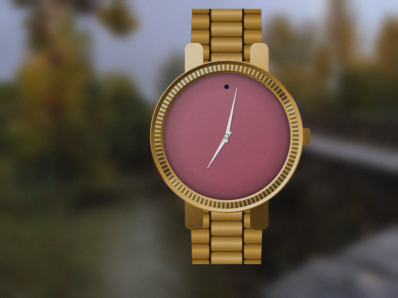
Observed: 7 h 02 min
